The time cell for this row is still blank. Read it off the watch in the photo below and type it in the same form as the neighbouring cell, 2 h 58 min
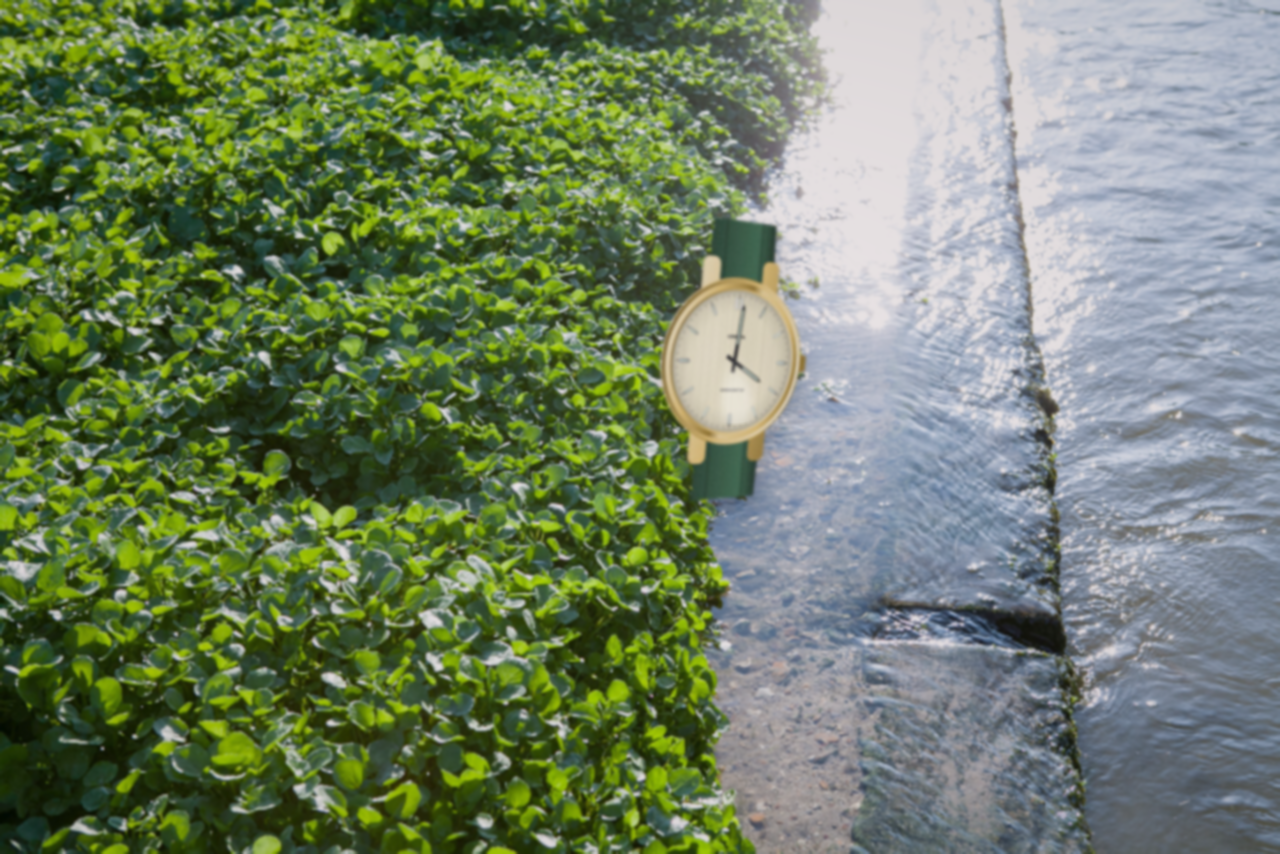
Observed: 4 h 01 min
